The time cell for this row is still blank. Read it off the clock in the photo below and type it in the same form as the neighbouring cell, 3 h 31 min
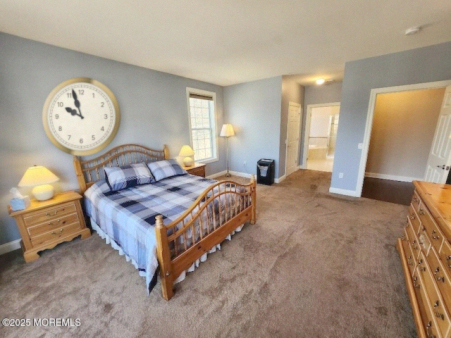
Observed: 9 h 57 min
